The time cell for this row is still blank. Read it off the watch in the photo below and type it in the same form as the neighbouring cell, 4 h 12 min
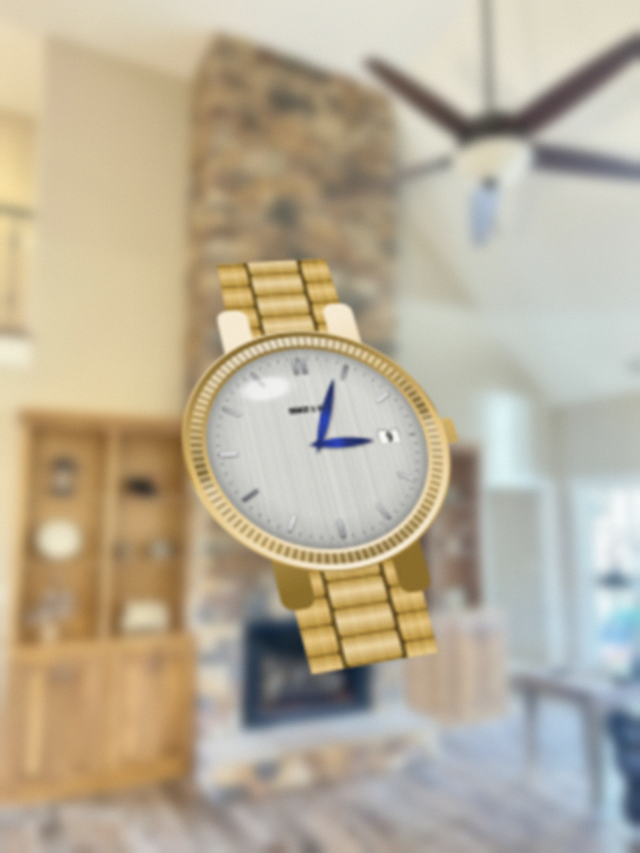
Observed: 3 h 04 min
